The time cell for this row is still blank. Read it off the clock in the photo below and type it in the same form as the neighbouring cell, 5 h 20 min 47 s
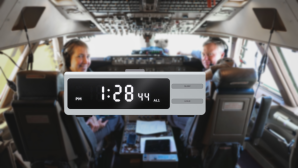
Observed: 1 h 28 min 44 s
